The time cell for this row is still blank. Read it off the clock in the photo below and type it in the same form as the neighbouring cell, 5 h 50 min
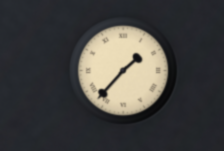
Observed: 1 h 37 min
